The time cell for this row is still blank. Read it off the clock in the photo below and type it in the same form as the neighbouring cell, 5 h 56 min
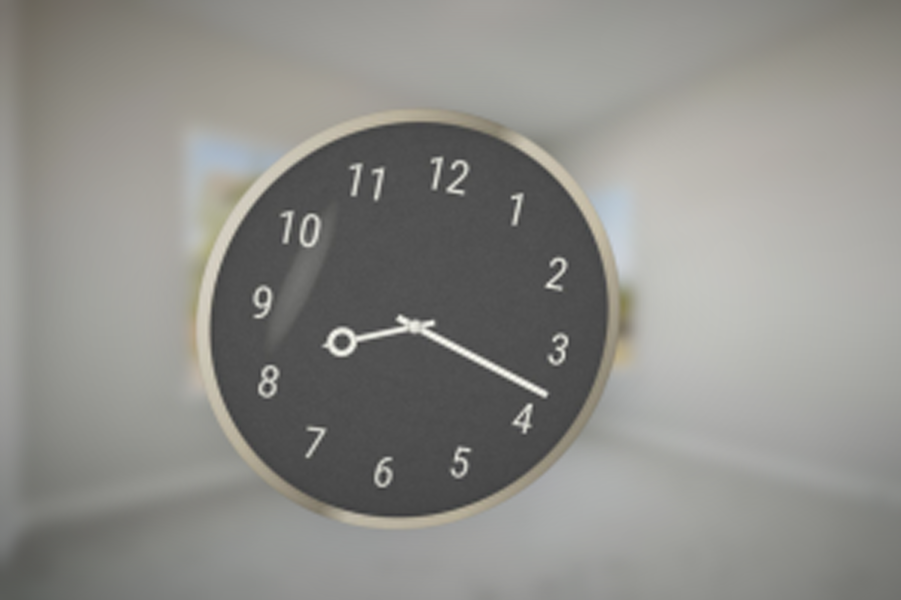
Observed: 8 h 18 min
